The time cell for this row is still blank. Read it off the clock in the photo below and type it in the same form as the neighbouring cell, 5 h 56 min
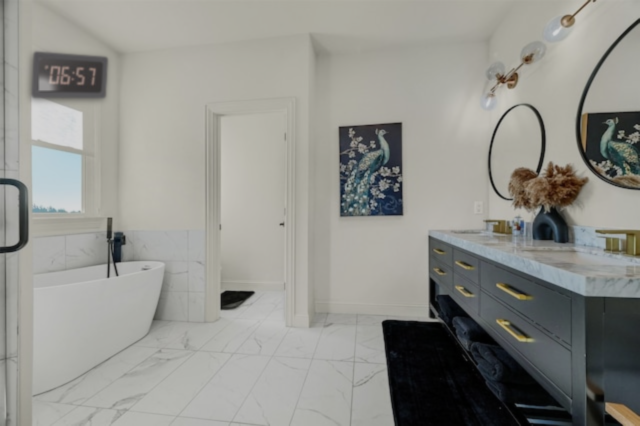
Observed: 6 h 57 min
